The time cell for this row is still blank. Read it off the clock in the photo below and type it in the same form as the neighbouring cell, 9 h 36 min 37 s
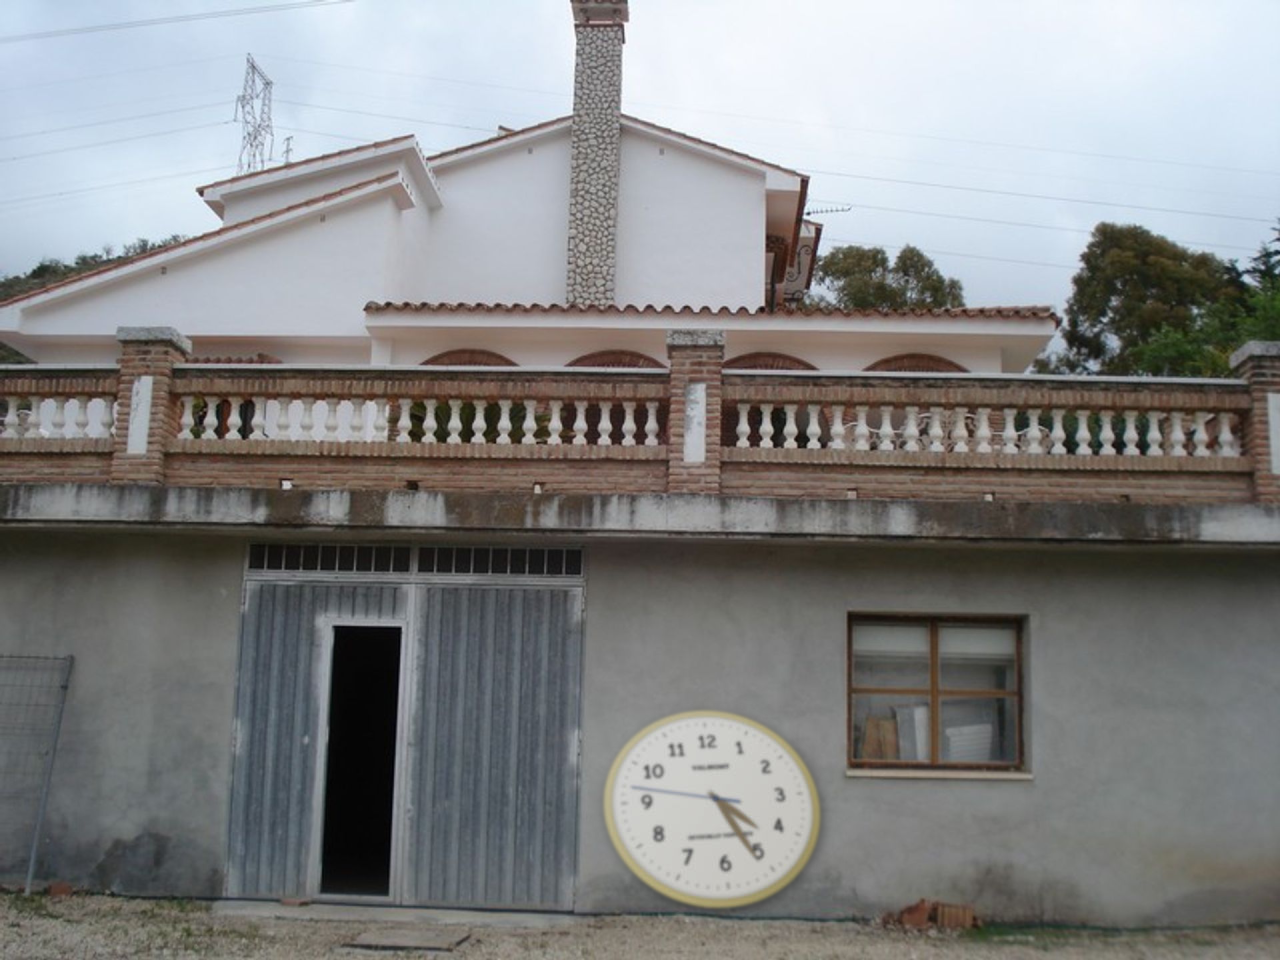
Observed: 4 h 25 min 47 s
